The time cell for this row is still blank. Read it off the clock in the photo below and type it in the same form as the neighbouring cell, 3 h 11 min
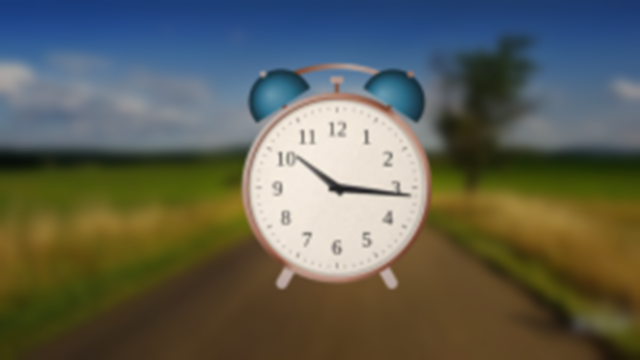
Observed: 10 h 16 min
